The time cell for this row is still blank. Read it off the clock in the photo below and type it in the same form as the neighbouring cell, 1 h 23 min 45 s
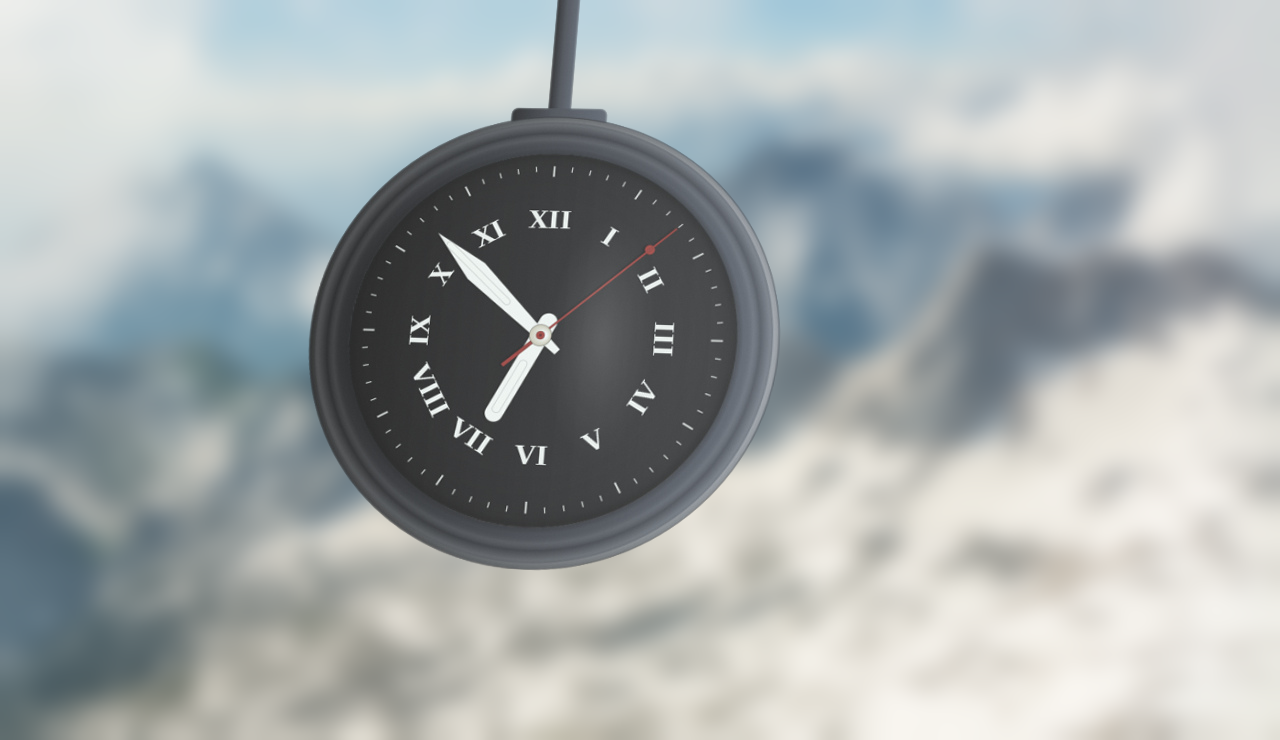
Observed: 6 h 52 min 08 s
